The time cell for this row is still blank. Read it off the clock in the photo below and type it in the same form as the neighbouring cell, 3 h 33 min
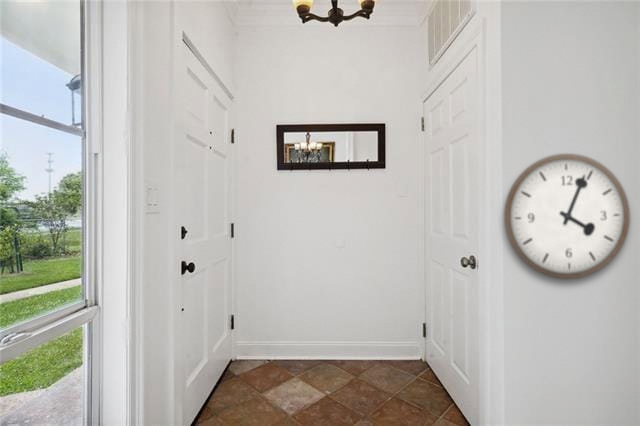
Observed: 4 h 04 min
